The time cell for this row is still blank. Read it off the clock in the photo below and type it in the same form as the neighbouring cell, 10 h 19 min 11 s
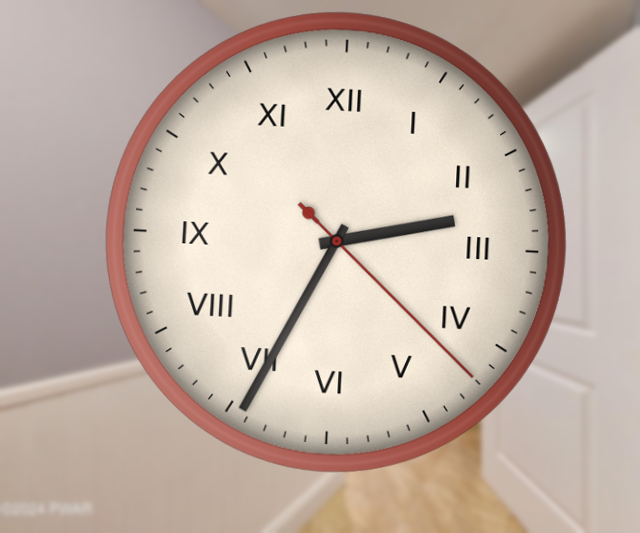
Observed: 2 h 34 min 22 s
